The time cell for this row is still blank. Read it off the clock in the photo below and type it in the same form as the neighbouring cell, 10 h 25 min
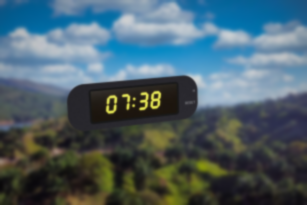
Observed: 7 h 38 min
